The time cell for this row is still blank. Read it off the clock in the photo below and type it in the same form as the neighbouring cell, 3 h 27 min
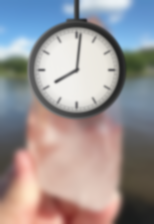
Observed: 8 h 01 min
